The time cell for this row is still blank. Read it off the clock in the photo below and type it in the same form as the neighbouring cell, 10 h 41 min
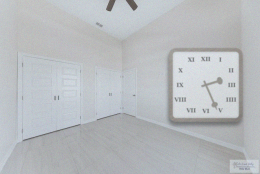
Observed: 2 h 26 min
